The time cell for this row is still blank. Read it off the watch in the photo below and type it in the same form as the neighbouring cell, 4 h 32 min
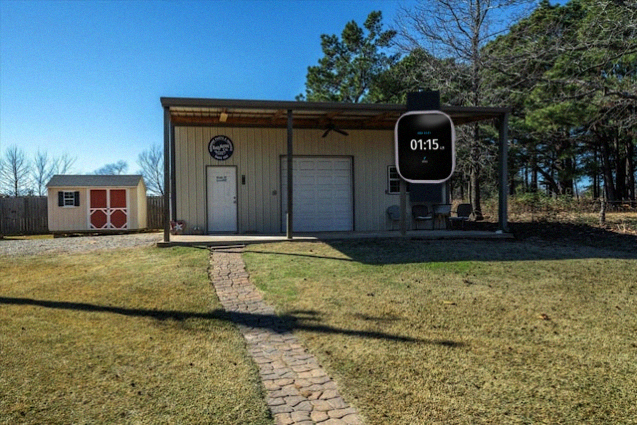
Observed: 1 h 15 min
